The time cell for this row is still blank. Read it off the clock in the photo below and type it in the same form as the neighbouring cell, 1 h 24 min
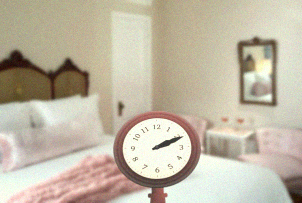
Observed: 2 h 11 min
